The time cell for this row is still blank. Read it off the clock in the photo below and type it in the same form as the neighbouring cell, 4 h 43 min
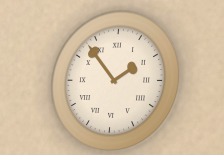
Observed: 1 h 53 min
